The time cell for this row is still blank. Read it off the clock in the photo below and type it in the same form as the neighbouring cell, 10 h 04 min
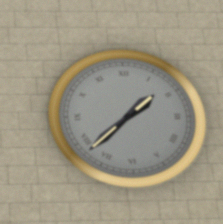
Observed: 1 h 38 min
